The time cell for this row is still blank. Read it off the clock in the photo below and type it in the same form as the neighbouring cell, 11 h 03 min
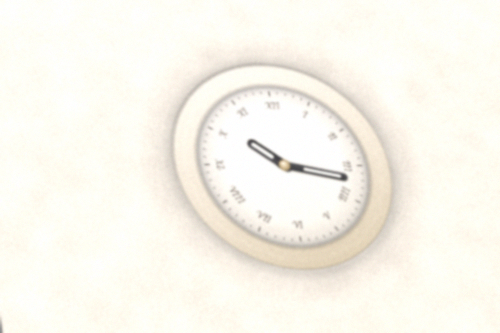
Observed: 10 h 17 min
